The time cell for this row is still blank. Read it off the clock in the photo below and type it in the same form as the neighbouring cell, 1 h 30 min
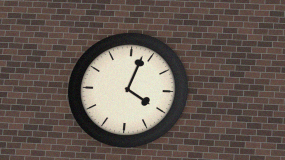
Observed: 4 h 03 min
